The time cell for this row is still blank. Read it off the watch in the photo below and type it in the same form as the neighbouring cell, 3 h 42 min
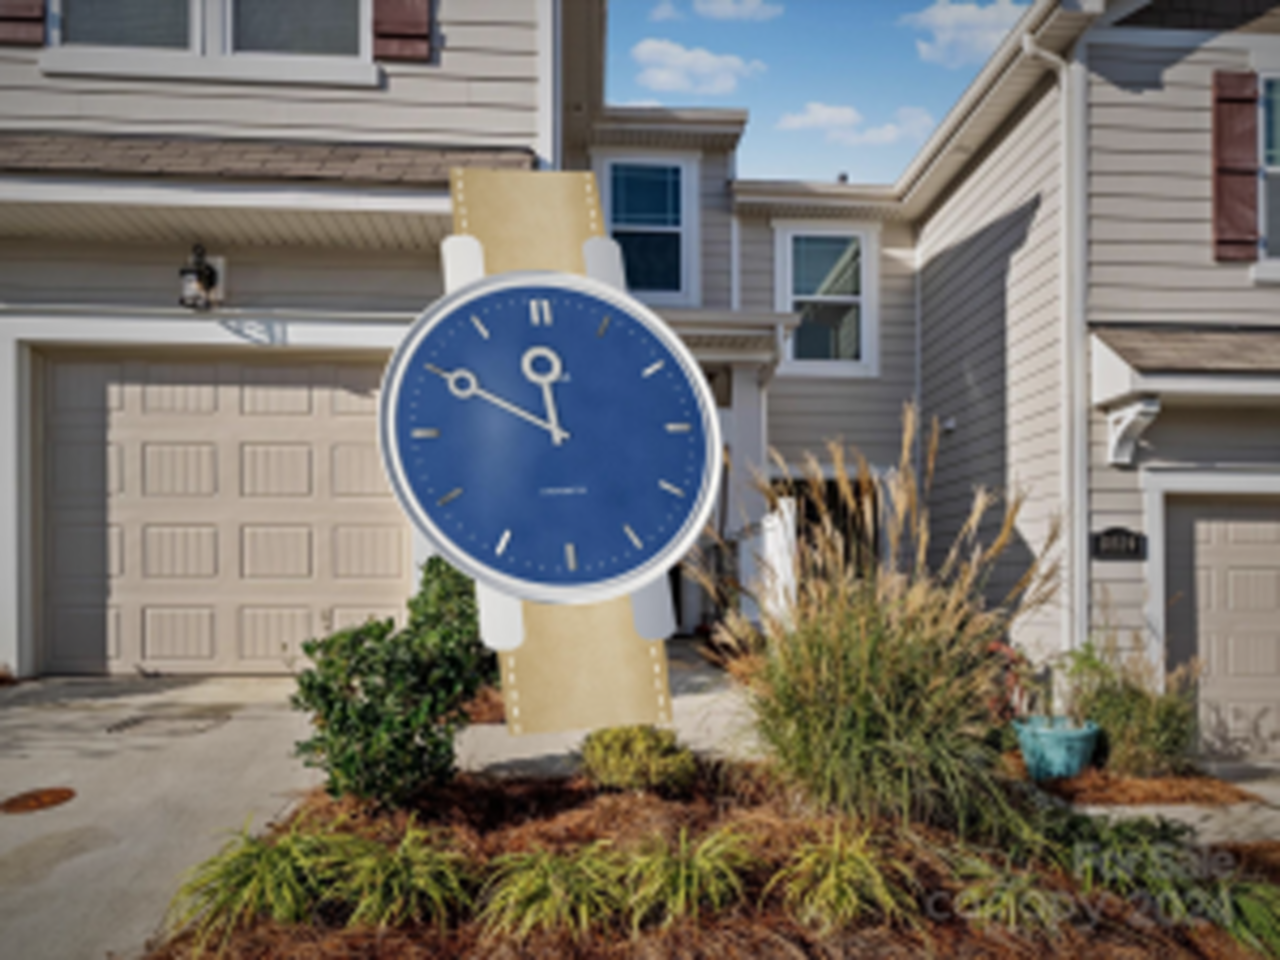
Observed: 11 h 50 min
